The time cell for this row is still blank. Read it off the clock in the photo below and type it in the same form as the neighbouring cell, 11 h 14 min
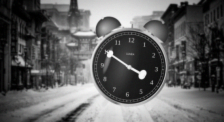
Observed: 3 h 50 min
